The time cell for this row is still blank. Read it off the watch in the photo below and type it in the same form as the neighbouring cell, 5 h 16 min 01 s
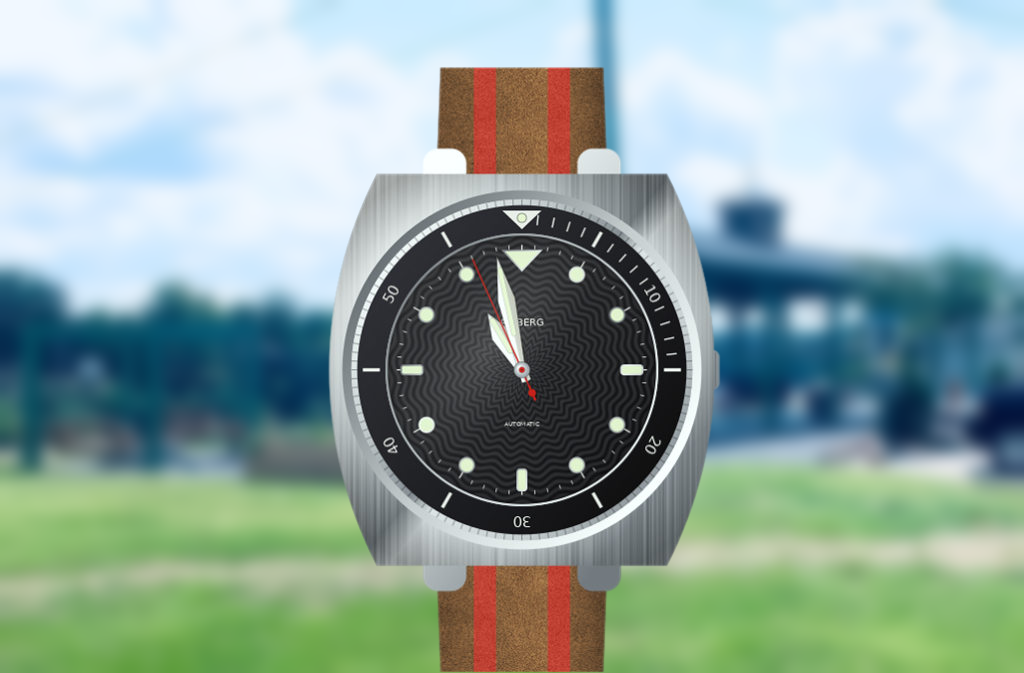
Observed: 10 h 57 min 56 s
